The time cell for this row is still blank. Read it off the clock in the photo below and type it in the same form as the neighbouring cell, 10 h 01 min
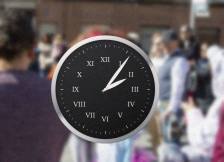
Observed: 2 h 06 min
